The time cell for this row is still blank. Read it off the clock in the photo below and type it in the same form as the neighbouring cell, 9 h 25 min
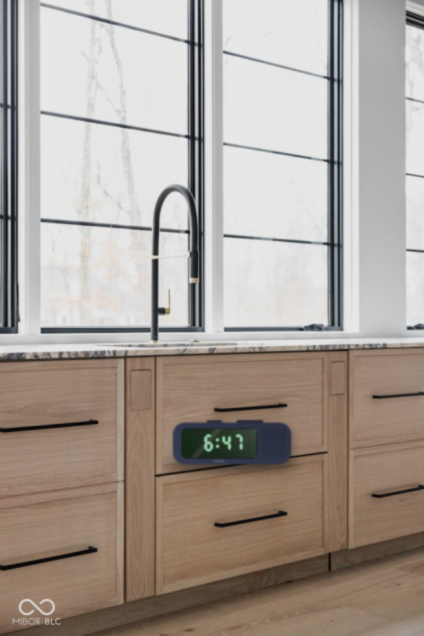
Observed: 6 h 47 min
